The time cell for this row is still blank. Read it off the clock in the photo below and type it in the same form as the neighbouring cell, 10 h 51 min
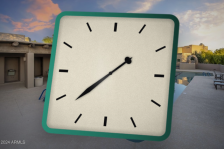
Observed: 1 h 38 min
